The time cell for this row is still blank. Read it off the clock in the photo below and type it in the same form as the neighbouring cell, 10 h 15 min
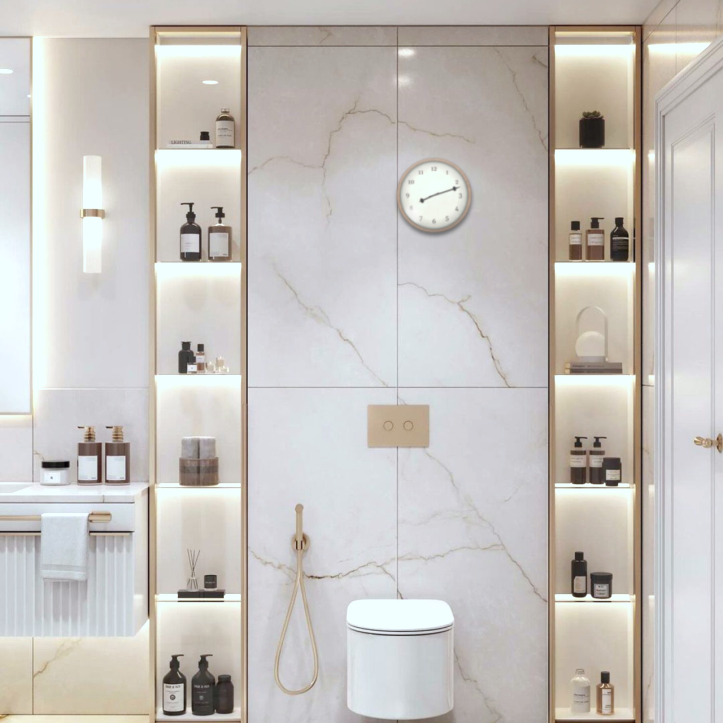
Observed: 8 h 12 min
